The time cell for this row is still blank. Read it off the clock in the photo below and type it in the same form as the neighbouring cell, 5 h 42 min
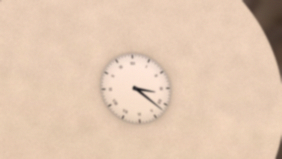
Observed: 3 h 22 min
